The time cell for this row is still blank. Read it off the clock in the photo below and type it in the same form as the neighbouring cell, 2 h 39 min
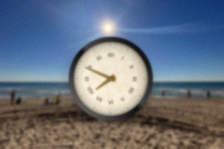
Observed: 7 h 49 min
